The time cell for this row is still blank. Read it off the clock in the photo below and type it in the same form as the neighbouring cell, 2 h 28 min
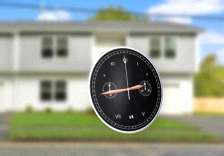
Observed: 2 h 44 min
